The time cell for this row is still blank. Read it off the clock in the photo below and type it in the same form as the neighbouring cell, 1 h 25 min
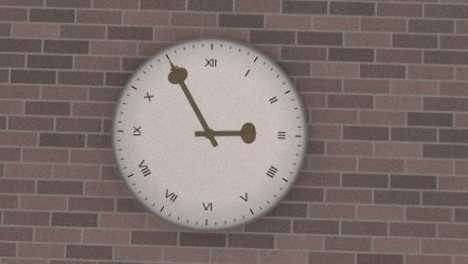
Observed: 2 h 55 min
